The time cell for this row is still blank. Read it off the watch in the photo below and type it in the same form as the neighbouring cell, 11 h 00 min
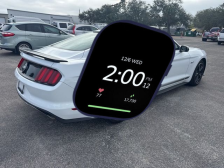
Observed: 2 h 00 min
